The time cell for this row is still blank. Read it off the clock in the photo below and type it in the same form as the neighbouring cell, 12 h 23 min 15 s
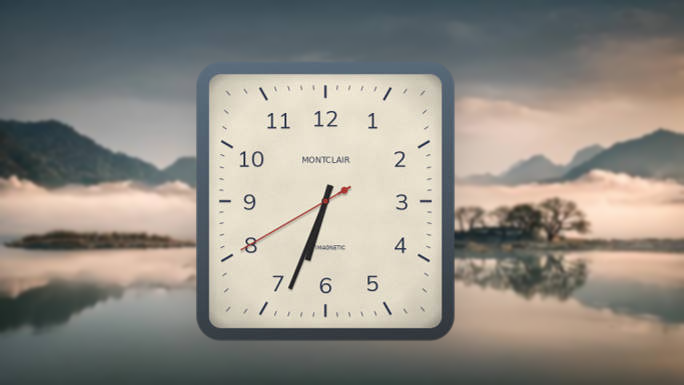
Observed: 6 h 33 min 40 s
